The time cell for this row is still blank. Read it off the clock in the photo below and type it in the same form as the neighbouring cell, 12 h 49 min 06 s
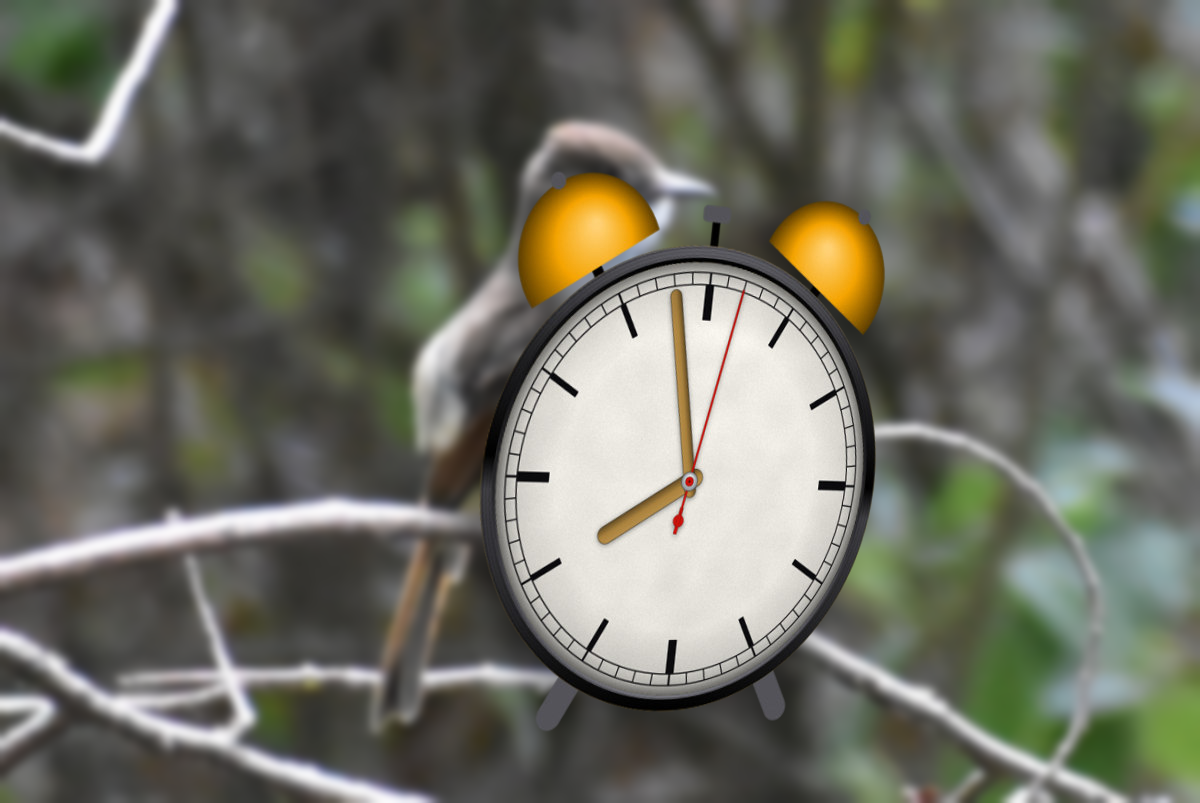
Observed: 7 h 58 min 02 s
